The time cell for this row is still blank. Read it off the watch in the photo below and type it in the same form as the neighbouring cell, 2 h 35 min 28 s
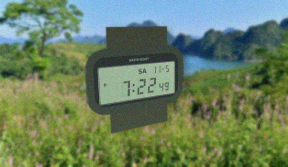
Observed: 7 h 22 min 49 s
